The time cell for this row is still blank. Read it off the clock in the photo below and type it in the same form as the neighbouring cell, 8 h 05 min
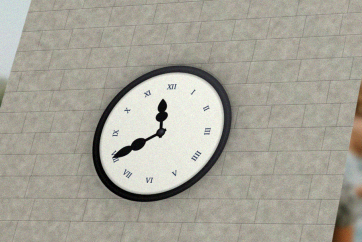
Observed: 11 h 40 min
